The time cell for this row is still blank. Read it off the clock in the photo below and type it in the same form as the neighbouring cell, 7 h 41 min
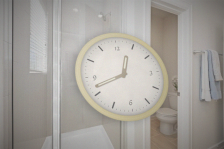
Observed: 12 h 42 min
